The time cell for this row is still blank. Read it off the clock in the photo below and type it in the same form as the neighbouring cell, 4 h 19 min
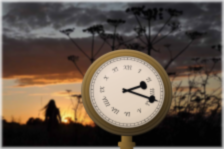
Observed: 2 h 18 min
